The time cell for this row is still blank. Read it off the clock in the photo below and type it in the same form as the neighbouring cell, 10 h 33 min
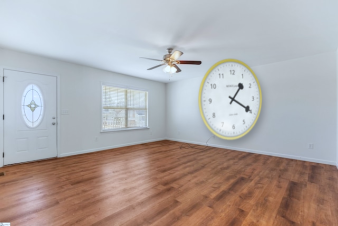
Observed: 1 h 20 min
